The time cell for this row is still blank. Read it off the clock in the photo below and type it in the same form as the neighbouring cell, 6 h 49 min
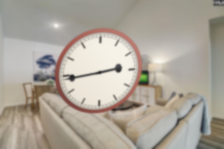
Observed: 2 h 44 min
